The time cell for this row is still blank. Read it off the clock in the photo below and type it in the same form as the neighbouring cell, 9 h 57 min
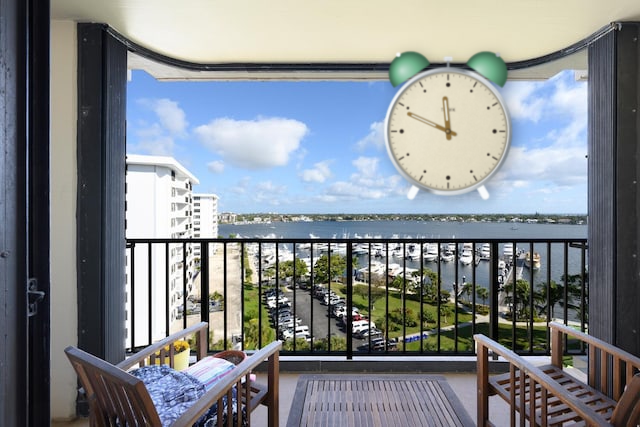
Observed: 11 h 49 min
